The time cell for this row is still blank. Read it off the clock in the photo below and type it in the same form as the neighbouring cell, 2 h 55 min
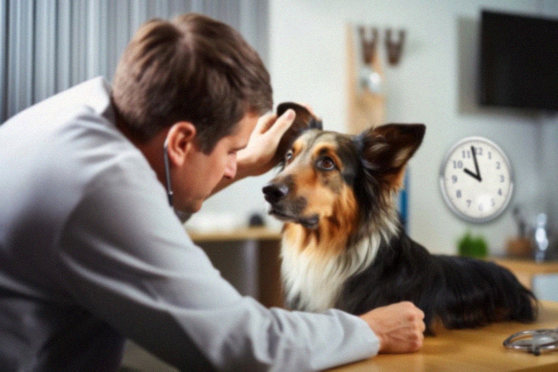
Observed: 9 h 58 min
